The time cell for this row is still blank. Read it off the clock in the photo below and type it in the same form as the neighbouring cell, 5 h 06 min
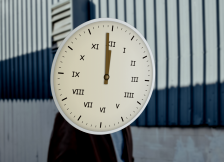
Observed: 11 h 59 min
